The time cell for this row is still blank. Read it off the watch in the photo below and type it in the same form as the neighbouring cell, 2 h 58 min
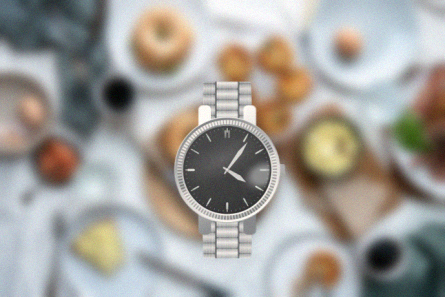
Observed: 4 h 06 min
